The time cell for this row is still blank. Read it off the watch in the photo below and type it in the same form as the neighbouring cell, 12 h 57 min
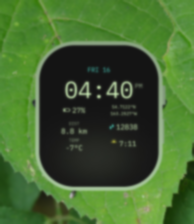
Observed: 4 h 40 min
